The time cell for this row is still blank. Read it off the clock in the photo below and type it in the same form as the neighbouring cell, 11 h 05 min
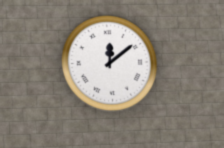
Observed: 12 h 09 min
